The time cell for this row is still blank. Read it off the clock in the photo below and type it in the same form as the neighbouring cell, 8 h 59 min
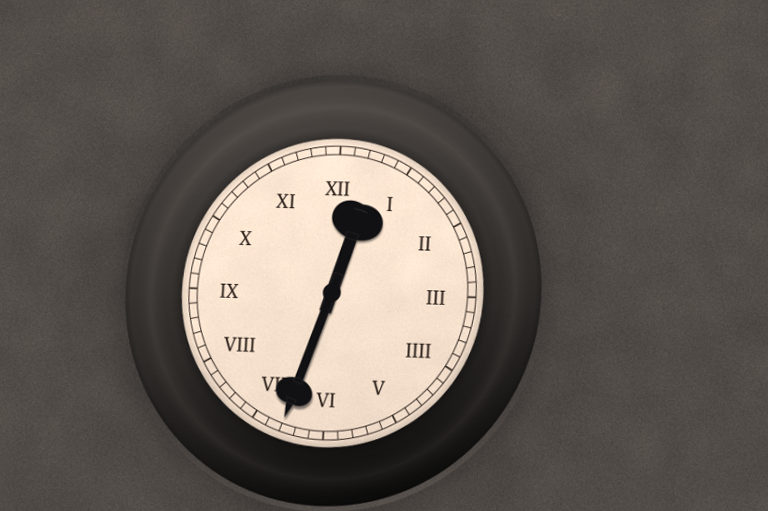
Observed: 12 h 33 min
